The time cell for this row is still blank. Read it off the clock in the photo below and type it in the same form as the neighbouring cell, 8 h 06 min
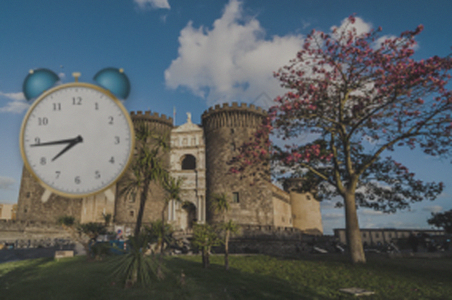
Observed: 7 h 44 min
